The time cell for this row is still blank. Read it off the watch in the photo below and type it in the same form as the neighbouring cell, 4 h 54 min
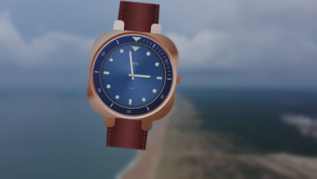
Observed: 2 h 58 min
